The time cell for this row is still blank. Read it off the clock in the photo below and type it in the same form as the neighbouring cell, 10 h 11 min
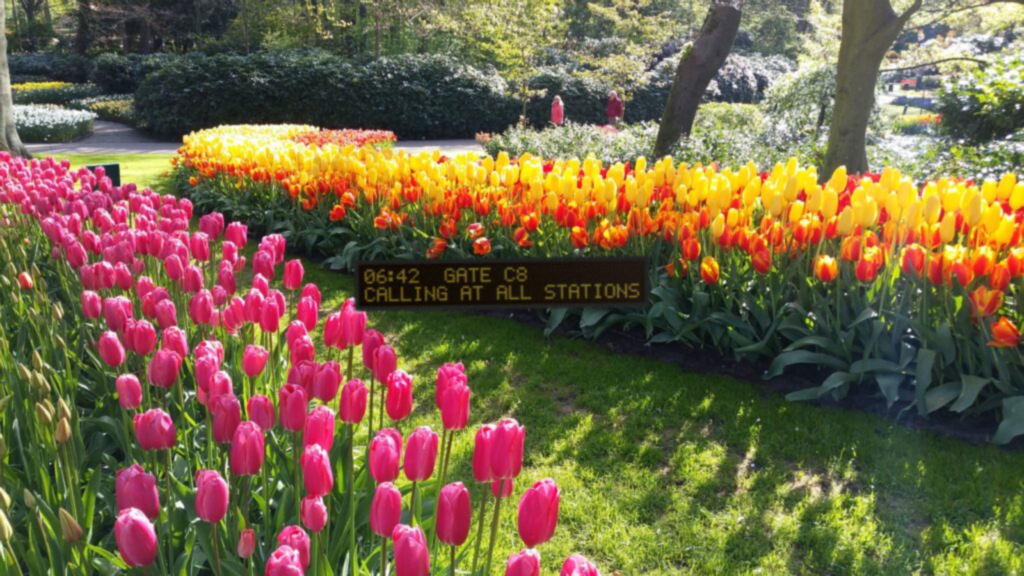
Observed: 6 h 42 min
